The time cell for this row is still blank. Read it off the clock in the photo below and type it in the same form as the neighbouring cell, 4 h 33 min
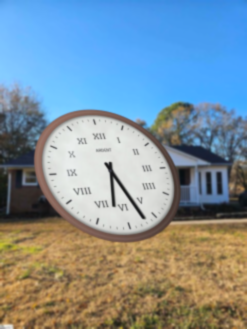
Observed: 6 h 27 min
